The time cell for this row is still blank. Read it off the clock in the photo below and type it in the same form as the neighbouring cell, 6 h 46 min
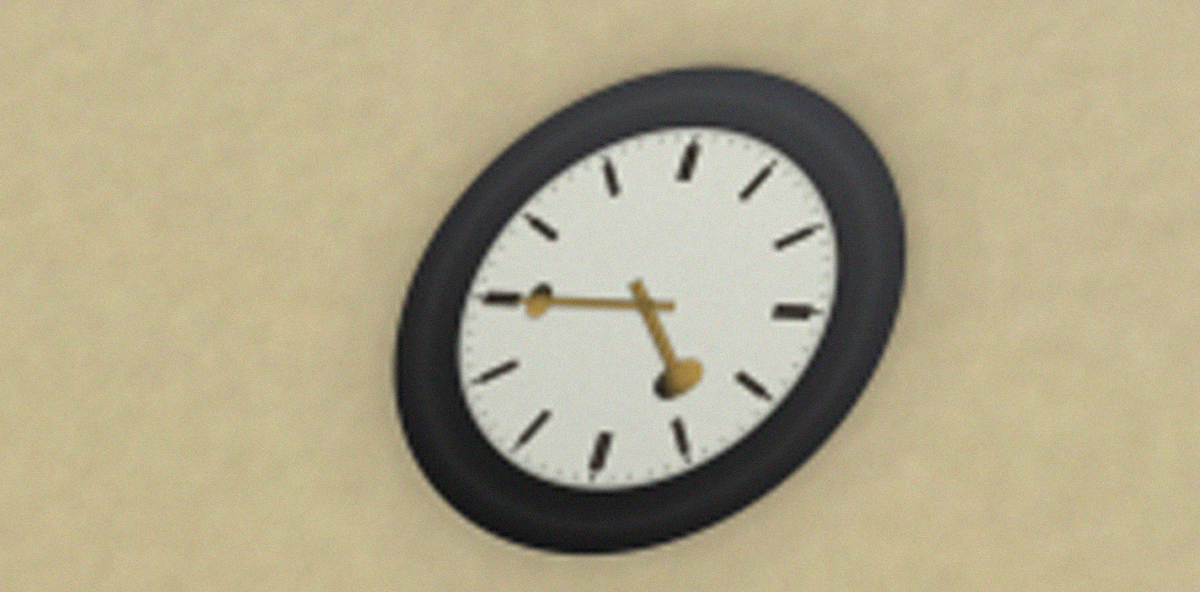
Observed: 4 h 45 min
